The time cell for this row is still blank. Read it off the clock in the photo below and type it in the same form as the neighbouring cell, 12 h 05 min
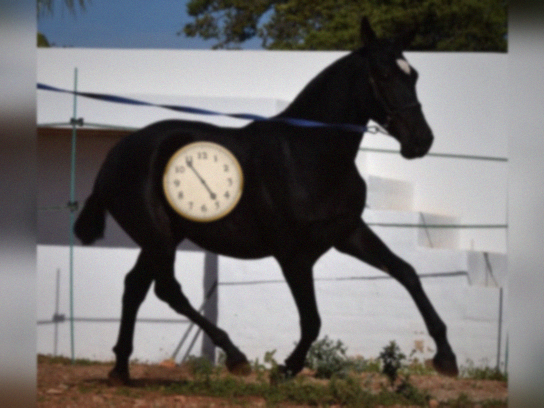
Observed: 4 h 54 min
